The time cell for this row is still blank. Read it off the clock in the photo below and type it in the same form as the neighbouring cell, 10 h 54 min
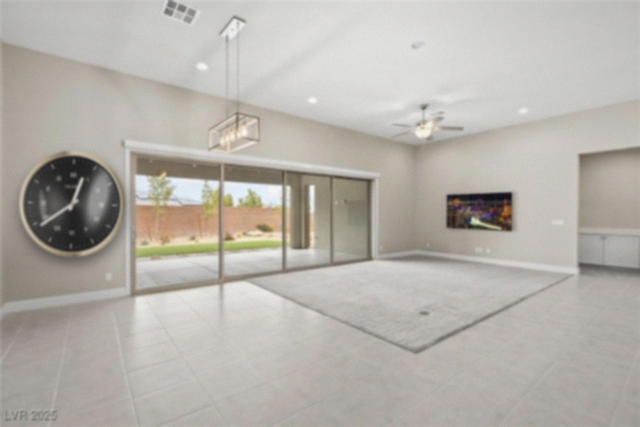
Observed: 12 h 39 min
